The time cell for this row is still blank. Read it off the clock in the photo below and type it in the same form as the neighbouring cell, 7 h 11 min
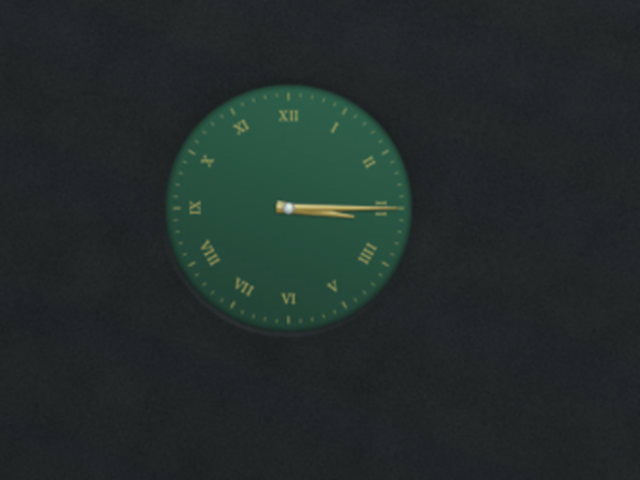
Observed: 3 h 15 min
